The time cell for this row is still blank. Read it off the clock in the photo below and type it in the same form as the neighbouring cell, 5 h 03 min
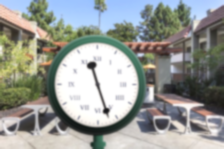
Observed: 11 h 27 min
